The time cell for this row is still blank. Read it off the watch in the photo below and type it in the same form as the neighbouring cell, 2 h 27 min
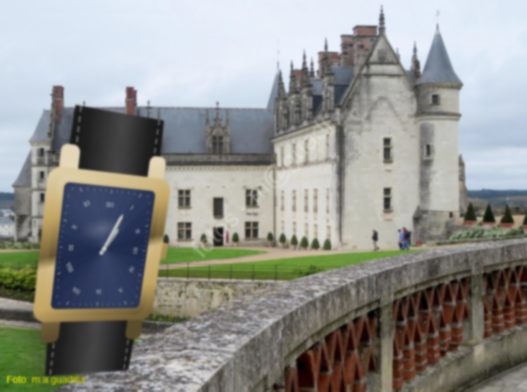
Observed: 1 h 04 min
